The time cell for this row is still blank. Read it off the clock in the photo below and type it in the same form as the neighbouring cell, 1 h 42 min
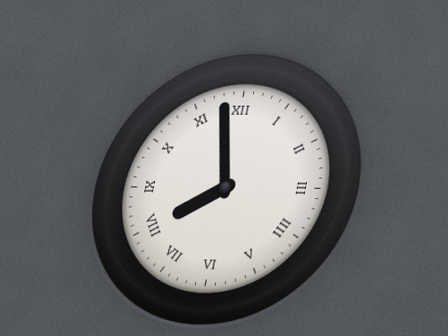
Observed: 7 h 58 min
